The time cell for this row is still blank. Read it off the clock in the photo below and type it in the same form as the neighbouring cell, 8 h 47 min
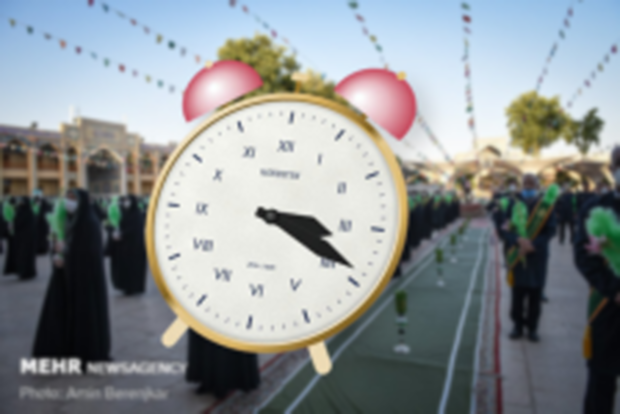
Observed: 3 h 19 min
